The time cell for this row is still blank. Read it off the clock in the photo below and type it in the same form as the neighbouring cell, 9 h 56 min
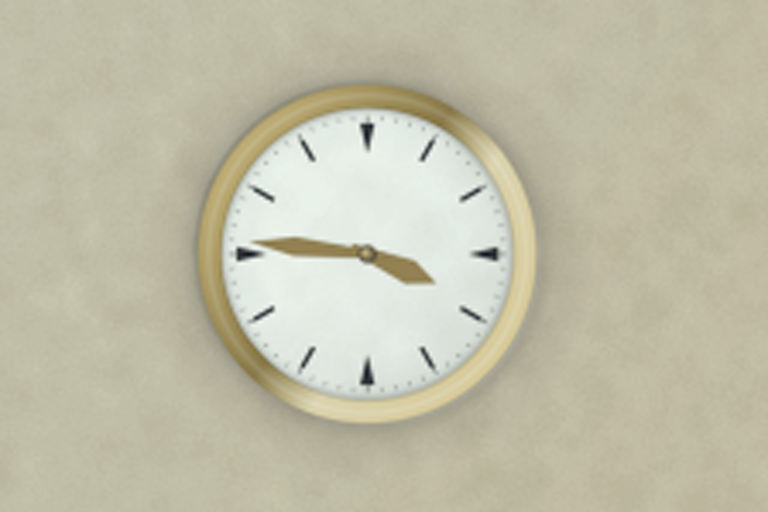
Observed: 3 h 46 min
